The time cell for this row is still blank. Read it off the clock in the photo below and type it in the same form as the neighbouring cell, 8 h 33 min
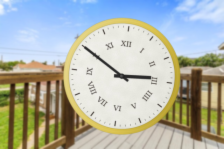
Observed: 2 h 50 min
